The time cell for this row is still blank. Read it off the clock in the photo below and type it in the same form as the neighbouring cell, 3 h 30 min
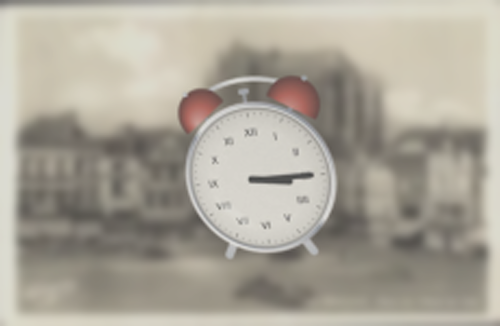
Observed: 3 h 15 min
